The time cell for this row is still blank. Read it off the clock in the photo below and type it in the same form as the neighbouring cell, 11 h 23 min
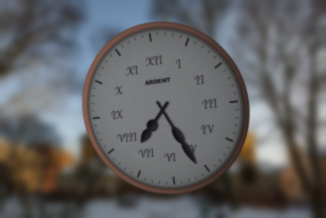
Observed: 7 h 26 min
